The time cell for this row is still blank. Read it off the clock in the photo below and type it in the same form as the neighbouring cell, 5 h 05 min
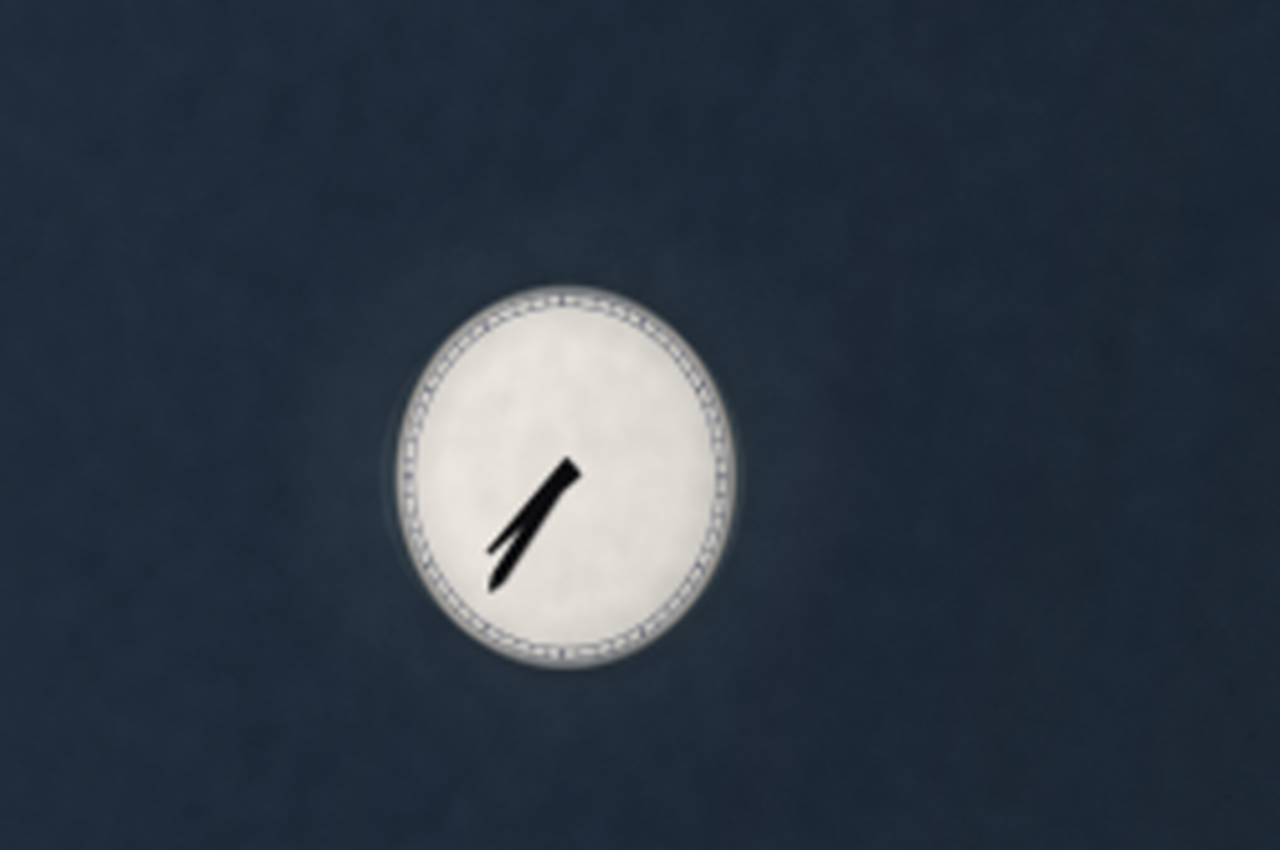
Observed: 7 h 36 min
